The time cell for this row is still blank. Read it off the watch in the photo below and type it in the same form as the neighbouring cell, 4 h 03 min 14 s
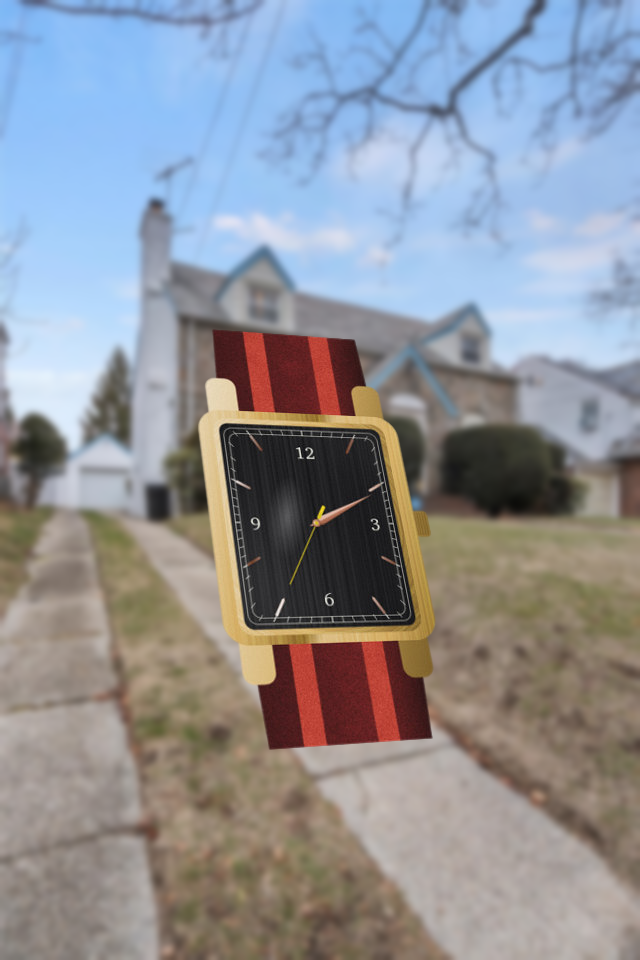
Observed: 2 h 10 min 35 s
